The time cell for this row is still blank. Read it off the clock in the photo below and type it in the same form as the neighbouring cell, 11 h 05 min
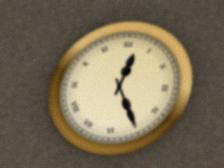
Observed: 12 h 25 min
